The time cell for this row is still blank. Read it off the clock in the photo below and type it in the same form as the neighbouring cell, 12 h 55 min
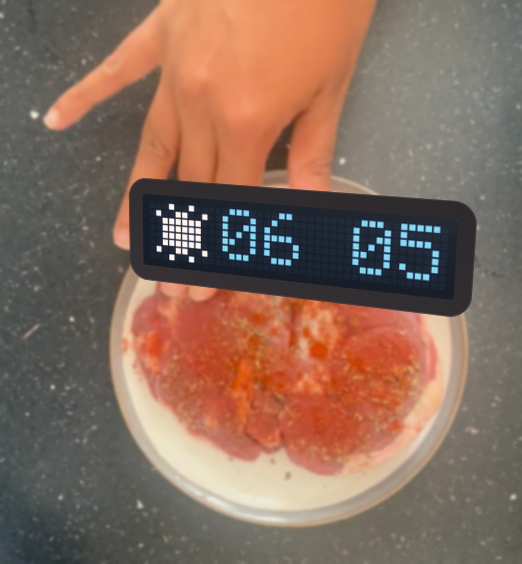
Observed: 6 h 05 min
